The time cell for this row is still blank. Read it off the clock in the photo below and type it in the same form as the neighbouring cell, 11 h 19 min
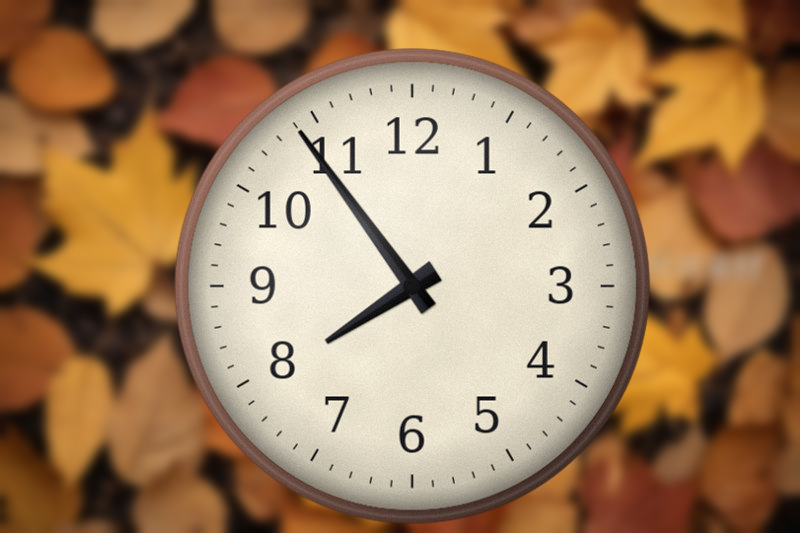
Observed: 7 h 54 min
